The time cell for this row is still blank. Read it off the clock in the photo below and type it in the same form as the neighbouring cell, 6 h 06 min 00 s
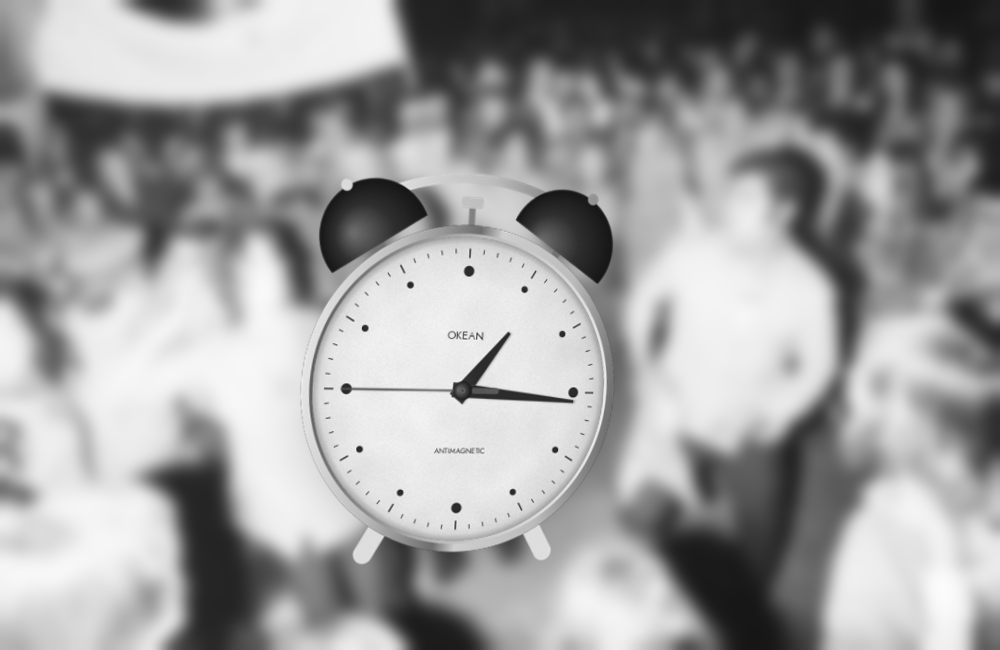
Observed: 1 h 15 min 45 s
